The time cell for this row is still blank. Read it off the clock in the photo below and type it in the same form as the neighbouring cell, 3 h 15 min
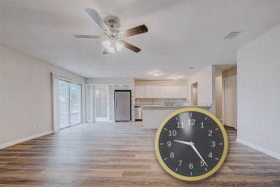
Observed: 9 h 24 min
